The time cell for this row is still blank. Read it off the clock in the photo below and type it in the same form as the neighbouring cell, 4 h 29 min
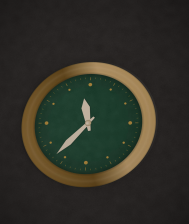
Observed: 11 h 37 min
